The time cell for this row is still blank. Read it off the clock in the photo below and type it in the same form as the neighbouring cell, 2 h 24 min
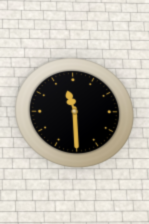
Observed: 11 h 30 min
